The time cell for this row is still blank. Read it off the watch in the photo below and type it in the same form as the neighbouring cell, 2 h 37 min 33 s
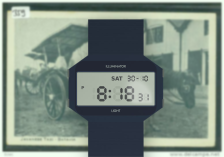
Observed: 8 h 18 min 31 s
